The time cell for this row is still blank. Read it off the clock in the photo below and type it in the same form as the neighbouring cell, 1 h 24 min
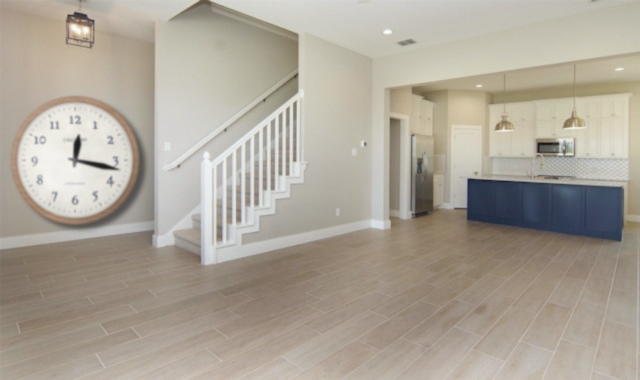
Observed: 12 h 17 min
